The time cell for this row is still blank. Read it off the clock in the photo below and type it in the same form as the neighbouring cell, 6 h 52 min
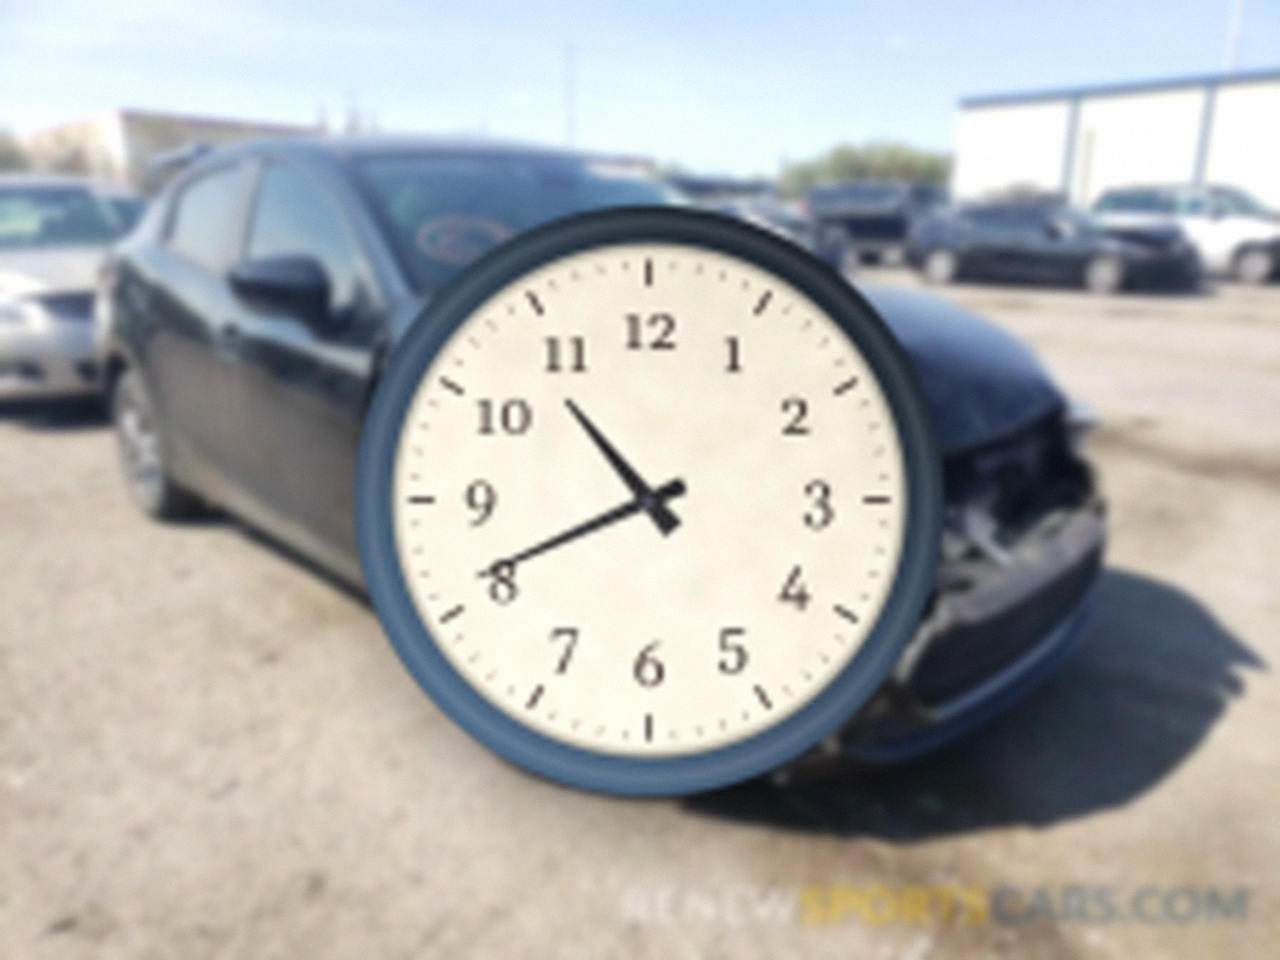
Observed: 10 h 41 min
